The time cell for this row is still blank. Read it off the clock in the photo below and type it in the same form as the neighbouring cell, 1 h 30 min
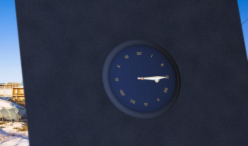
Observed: 3 h 15 min
